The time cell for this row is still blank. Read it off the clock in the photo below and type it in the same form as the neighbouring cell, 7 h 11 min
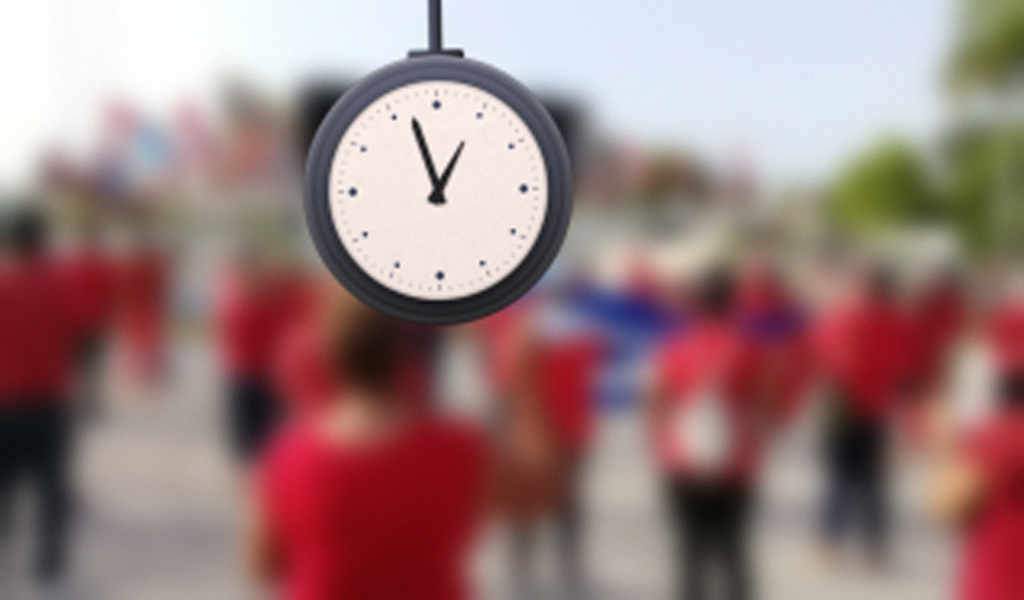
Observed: 12 h 57 min
